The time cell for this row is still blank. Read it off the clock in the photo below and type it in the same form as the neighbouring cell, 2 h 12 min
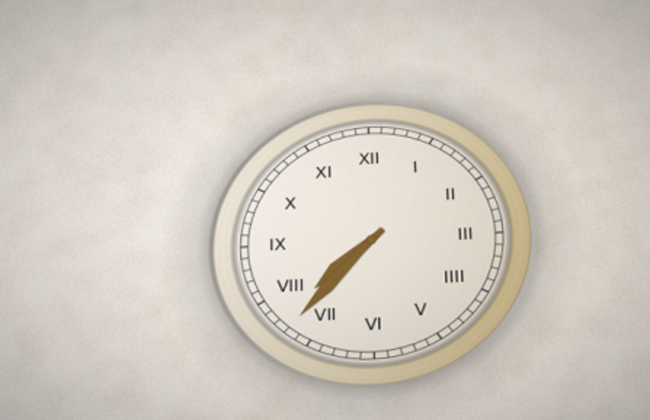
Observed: 7 h 37 min
